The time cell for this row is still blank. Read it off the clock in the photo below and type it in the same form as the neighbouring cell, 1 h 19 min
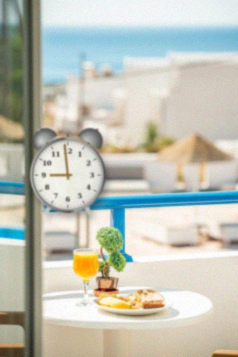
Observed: 8 h 59 min
